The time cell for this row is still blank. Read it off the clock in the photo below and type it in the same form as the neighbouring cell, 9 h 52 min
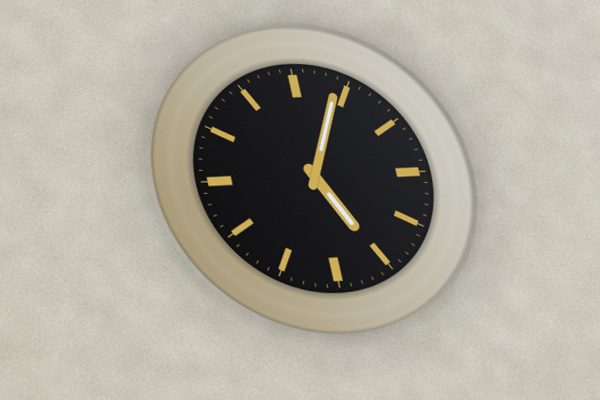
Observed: 5 h 04 min
